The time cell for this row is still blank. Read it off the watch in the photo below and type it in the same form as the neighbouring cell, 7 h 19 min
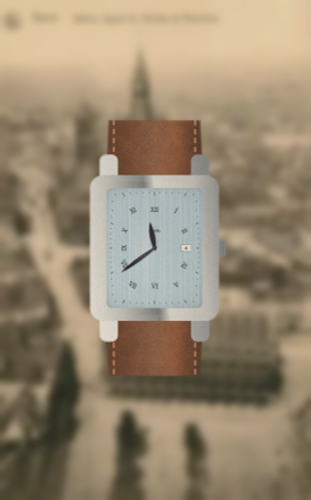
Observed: 11 h 39 min
